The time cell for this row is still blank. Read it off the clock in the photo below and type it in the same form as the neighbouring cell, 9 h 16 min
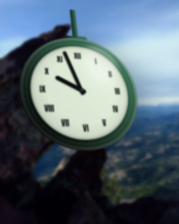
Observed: 9 h 57 min
